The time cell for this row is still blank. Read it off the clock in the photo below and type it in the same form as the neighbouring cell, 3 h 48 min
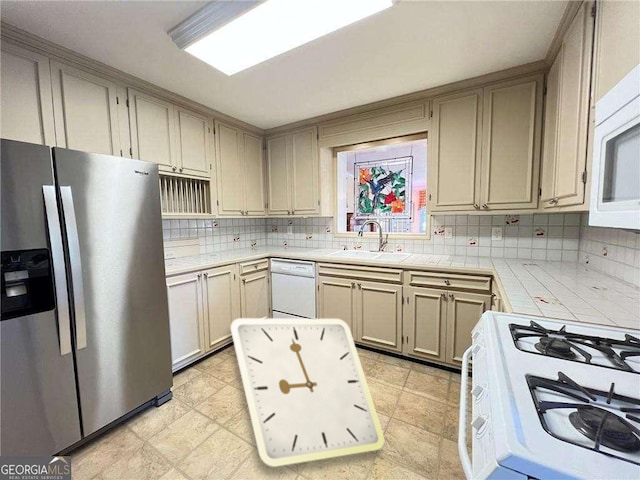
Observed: 8 h 59 min
